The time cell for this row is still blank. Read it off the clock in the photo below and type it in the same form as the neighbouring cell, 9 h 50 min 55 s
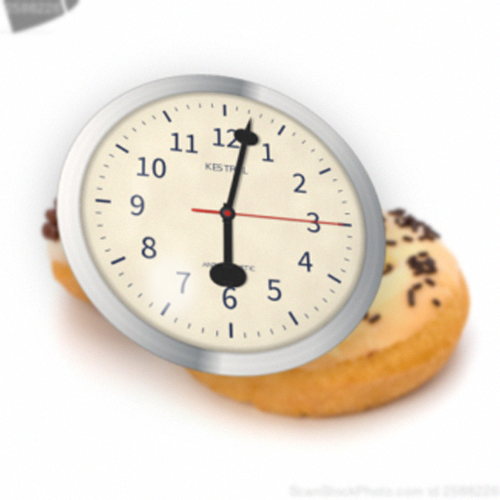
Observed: 6 h 02 min 15 s
